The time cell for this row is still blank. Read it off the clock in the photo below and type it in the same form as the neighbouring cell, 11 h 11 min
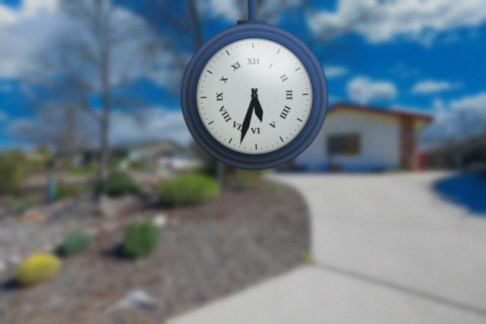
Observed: 5 h 33 min
